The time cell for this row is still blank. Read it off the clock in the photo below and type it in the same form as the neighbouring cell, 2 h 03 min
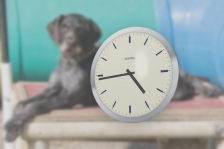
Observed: 4 h 44 min
